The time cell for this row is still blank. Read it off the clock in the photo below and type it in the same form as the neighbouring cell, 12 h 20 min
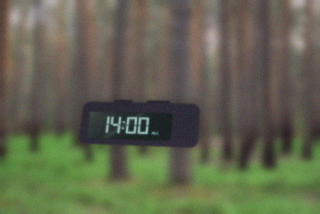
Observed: 14 h 00 min
